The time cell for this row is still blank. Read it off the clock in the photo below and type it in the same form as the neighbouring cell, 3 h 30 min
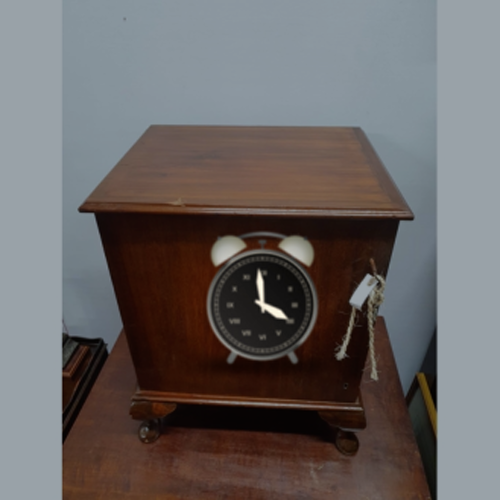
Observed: 3 h 59 min
